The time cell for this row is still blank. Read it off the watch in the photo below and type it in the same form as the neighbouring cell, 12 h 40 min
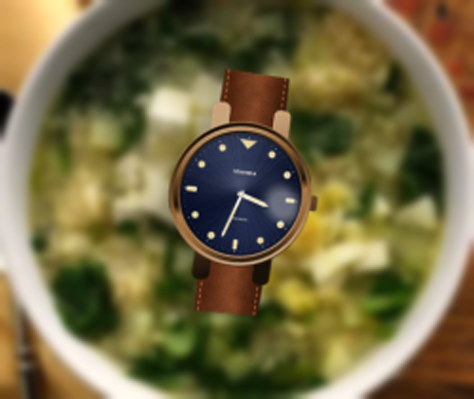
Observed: 3 h 33 min
